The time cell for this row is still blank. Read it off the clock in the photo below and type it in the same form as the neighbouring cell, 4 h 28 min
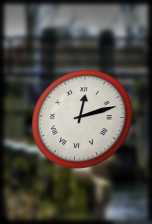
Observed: 12 h 12 min
